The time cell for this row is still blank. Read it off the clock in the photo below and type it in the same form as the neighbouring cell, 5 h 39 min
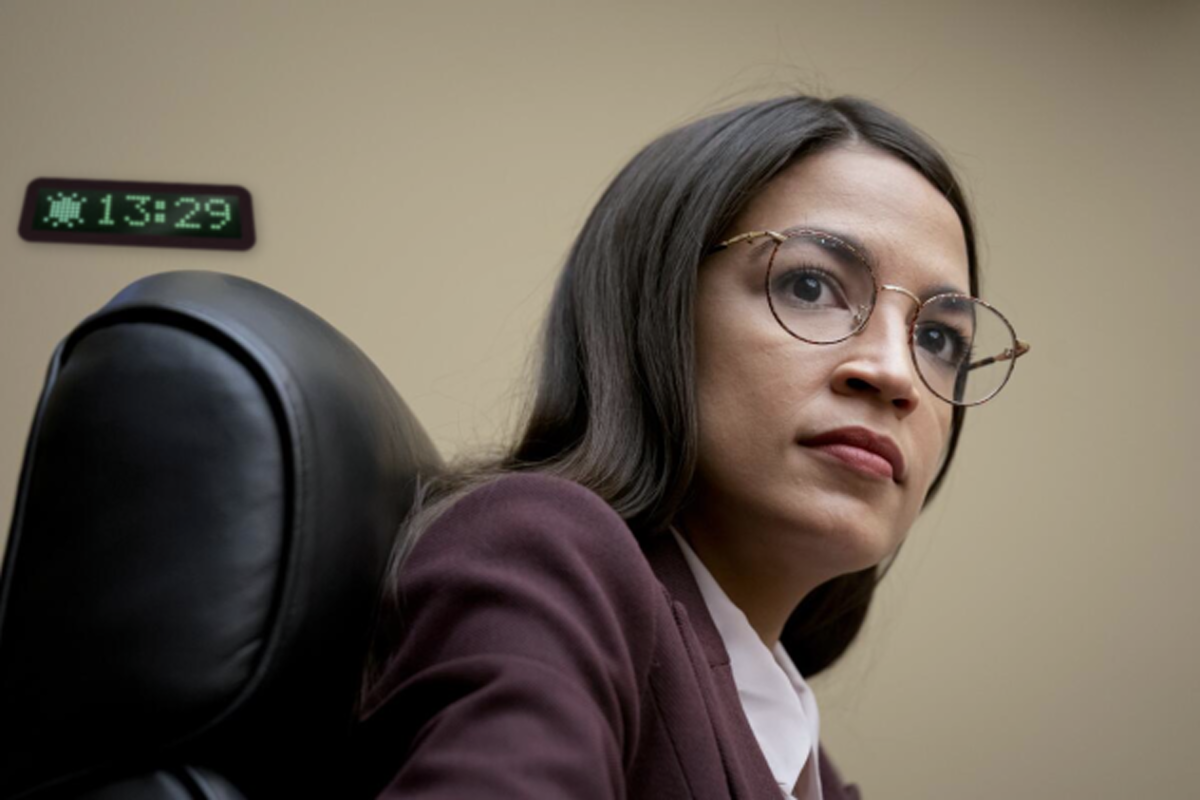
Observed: 13 h 29 min
